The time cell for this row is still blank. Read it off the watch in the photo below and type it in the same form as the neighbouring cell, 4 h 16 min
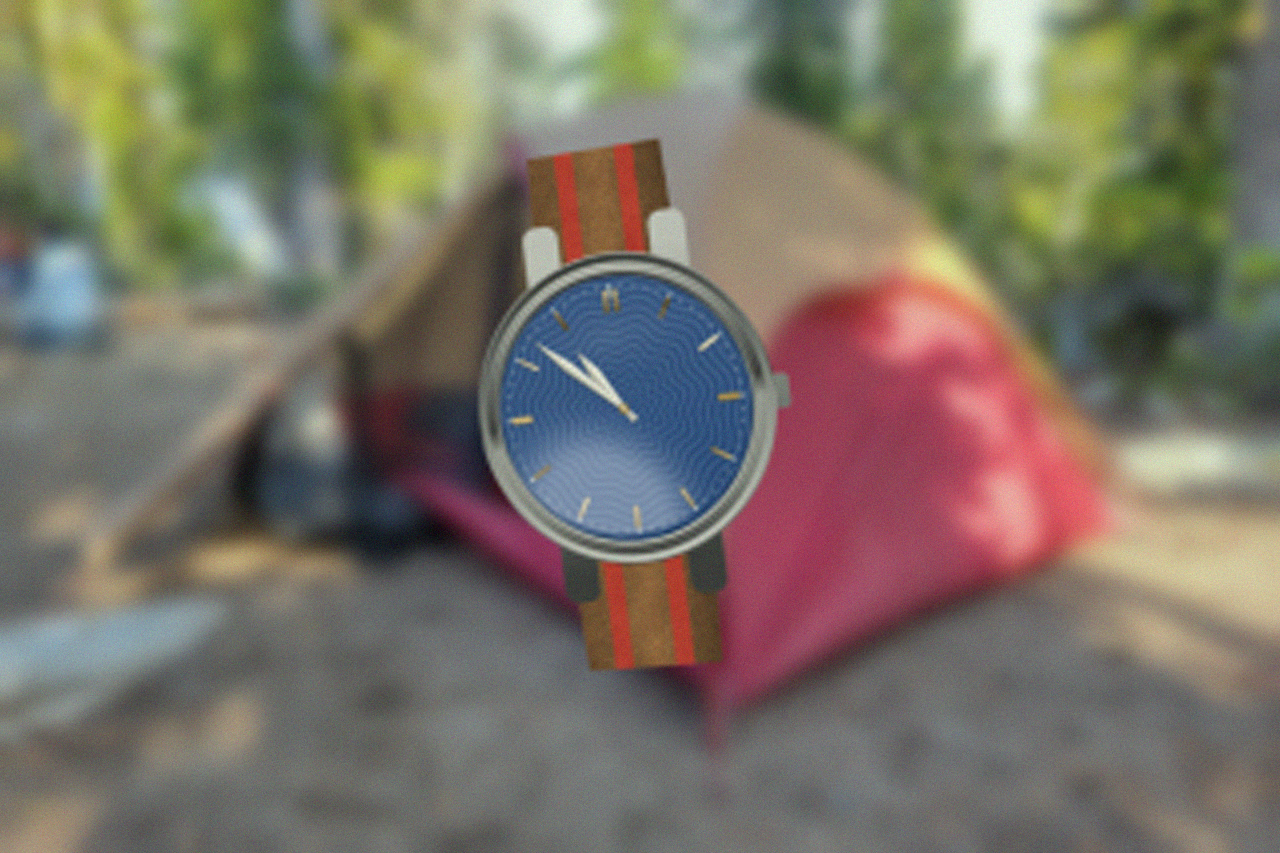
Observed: 10 h 52 min
